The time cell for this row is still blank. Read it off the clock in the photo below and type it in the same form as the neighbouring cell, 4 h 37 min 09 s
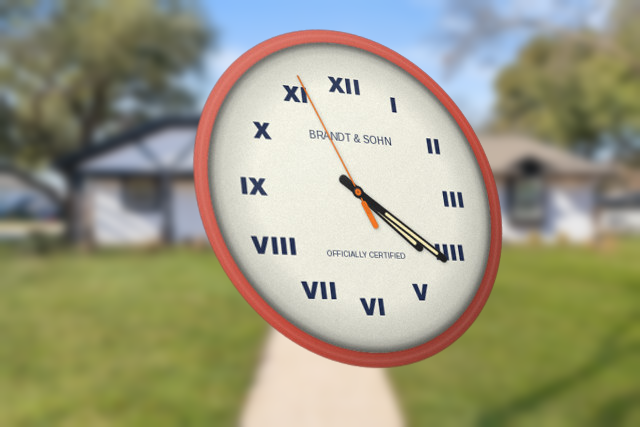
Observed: 4 h 20 min 56 s
